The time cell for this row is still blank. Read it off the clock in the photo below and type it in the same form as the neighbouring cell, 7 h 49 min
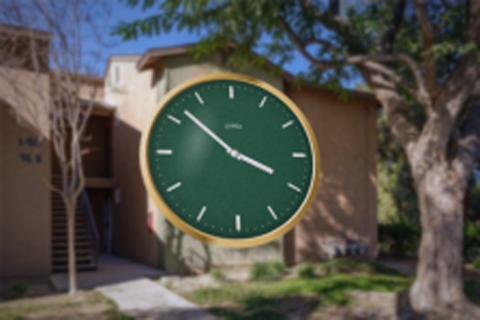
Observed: 3 h 52 min
